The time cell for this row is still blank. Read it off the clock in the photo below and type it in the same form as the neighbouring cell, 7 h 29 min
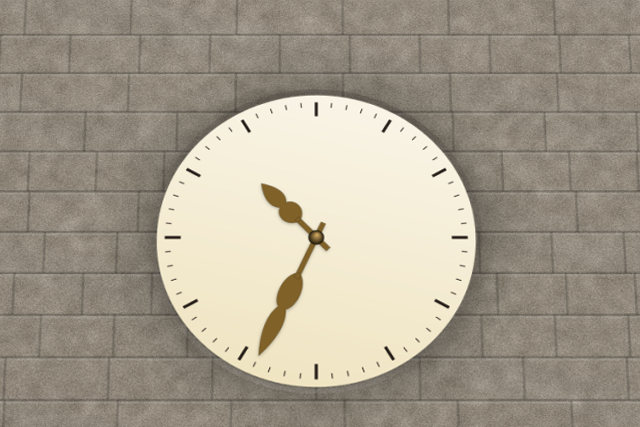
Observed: 10 h 34 min
